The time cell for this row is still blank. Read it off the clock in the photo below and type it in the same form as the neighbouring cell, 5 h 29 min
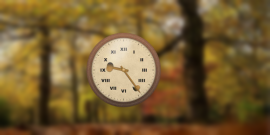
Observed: 9 h 24 min
